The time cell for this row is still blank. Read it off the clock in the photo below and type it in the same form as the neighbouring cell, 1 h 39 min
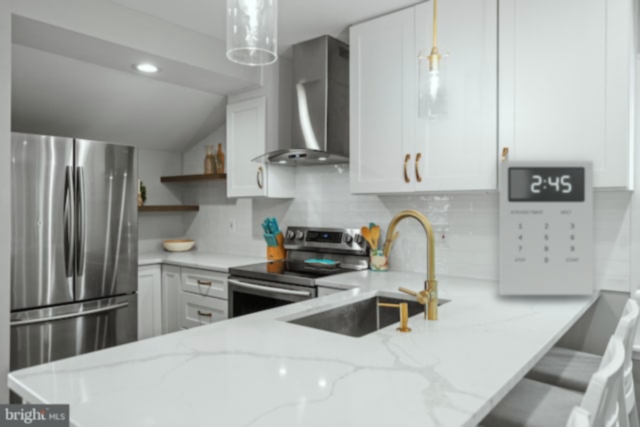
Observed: 2 h 45 min
